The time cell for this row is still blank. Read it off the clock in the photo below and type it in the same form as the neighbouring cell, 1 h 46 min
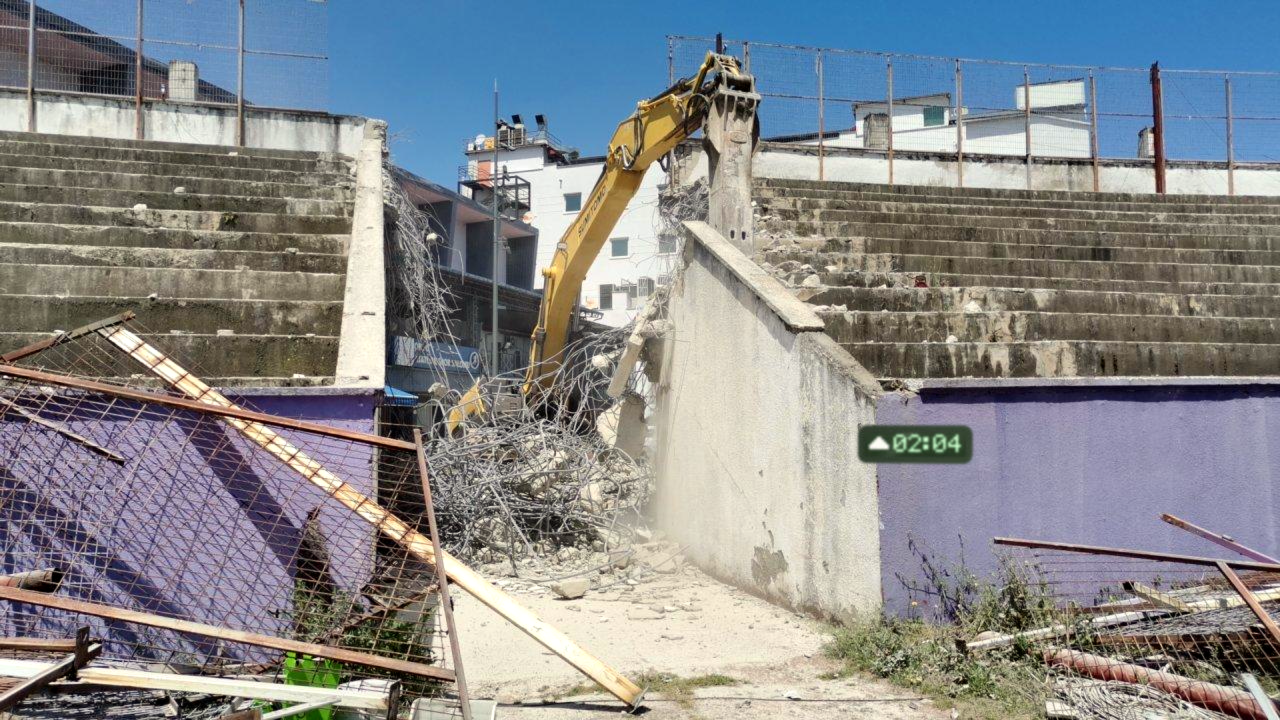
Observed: 2 h 04 min
